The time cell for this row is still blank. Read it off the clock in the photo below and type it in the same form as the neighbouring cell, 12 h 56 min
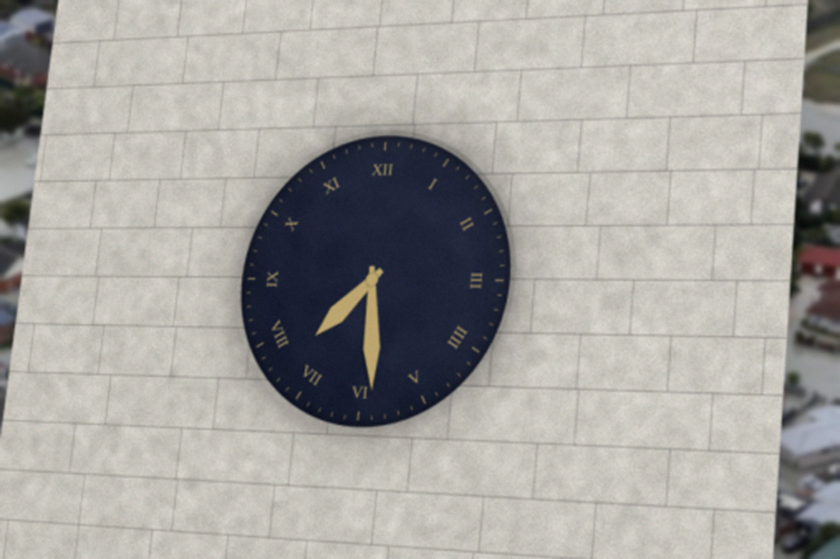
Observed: 7 h 29 min
